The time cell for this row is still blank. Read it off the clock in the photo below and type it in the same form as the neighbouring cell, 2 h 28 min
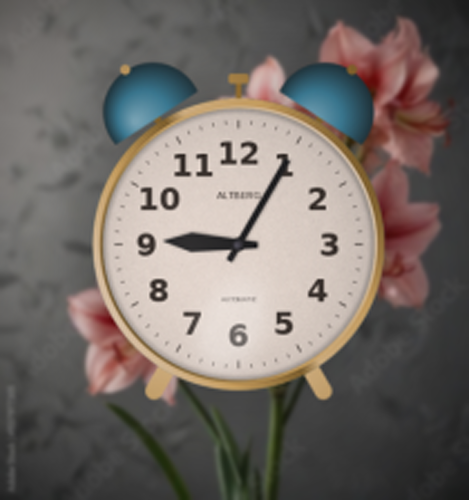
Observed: 9 h 05 min
